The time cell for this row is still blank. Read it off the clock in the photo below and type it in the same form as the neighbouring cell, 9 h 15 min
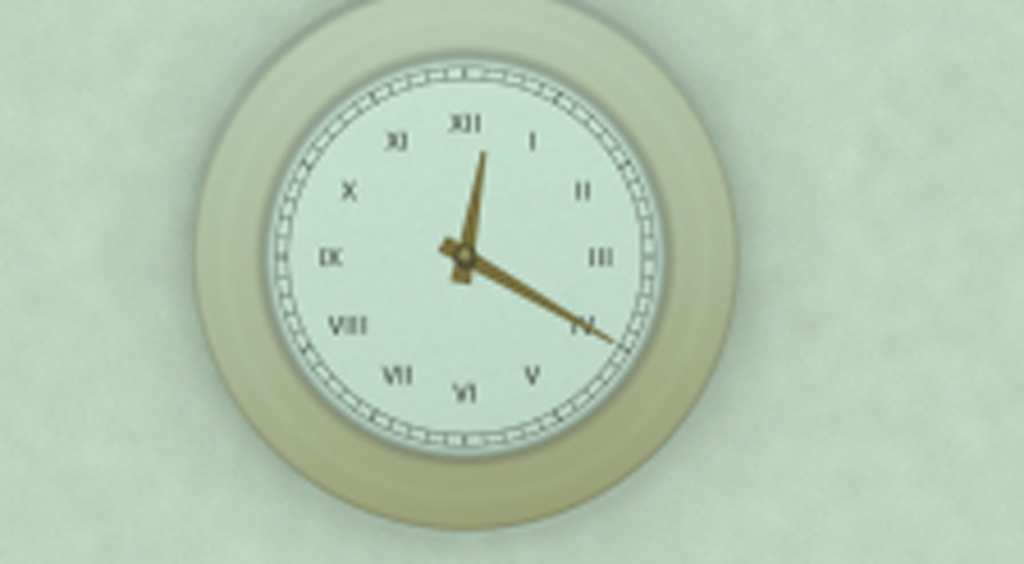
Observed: 12 h 20 min
